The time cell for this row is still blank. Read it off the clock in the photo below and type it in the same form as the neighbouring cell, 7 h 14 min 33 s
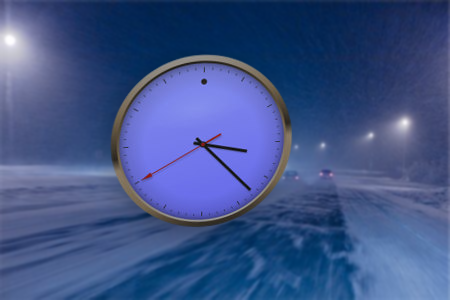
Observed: 3 h 22 min 40 s
